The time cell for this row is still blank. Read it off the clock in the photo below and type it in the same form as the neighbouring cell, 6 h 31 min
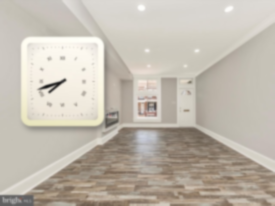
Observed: 7 h 42 min
